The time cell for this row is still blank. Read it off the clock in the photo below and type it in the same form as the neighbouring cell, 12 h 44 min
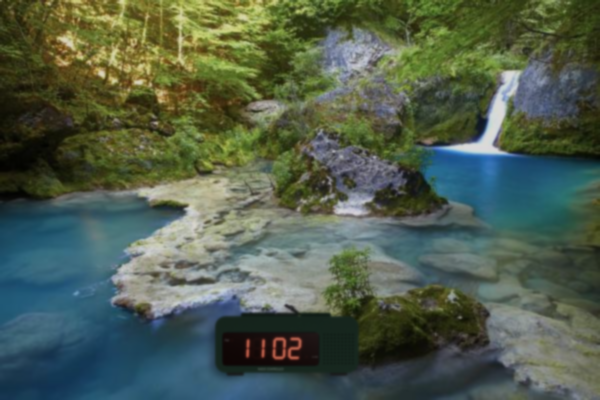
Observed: 11 h 02 min
